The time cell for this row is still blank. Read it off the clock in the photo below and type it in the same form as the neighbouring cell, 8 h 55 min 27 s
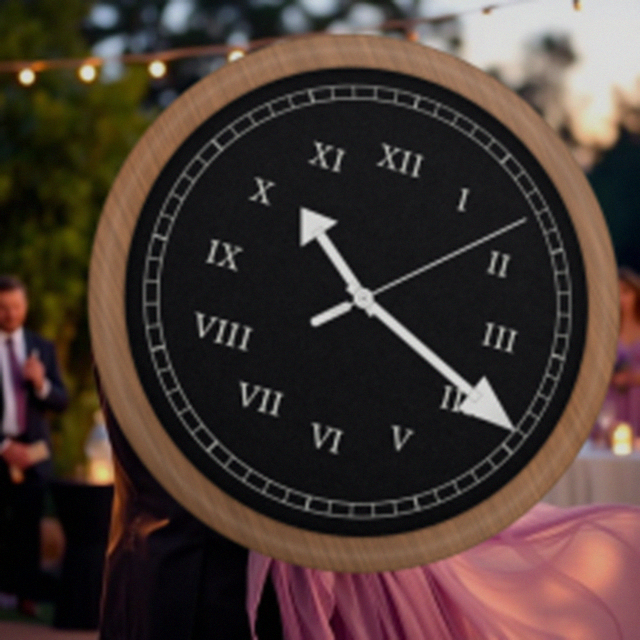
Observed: 10 h 19 min 08 s
